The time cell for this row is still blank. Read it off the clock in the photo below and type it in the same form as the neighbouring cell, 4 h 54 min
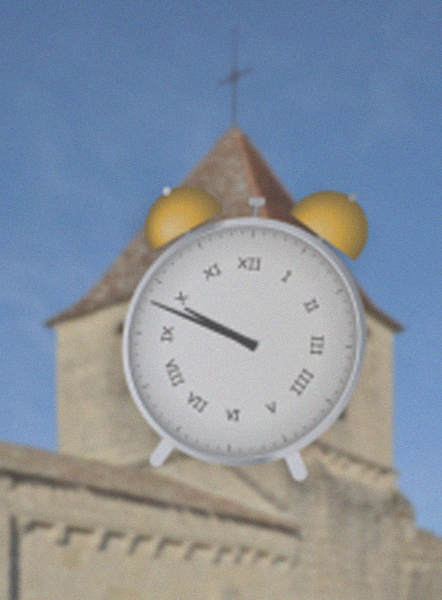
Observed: 9 h 48 min
